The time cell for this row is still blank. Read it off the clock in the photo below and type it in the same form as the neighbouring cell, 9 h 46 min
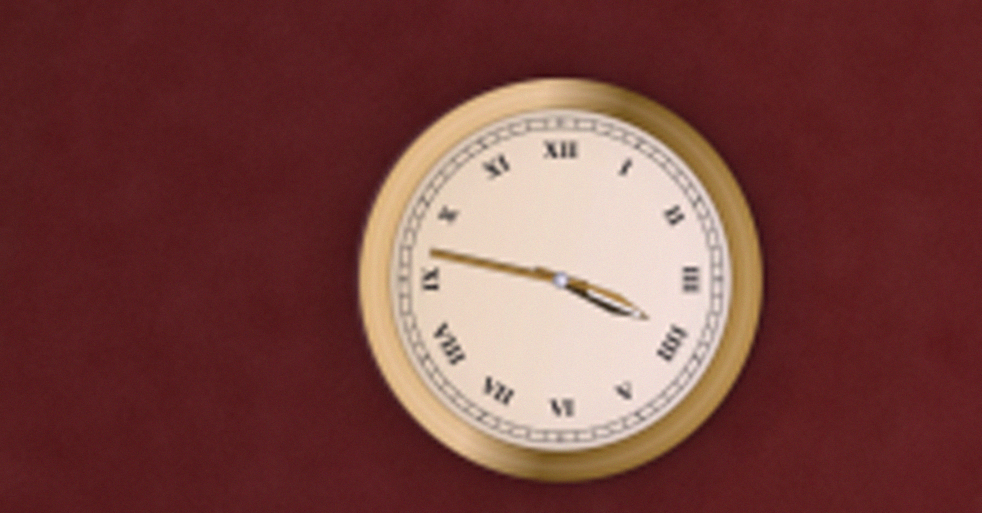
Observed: 3 h 47 min
